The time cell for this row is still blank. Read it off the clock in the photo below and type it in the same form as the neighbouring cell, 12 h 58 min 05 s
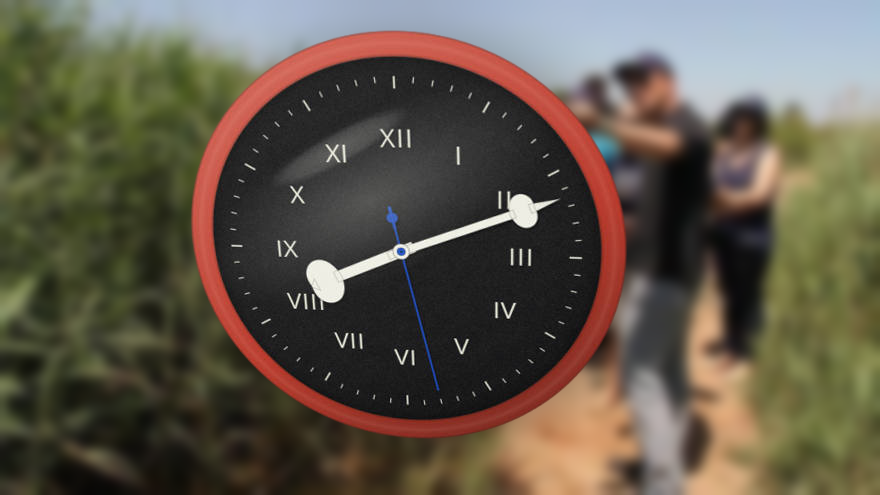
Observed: 8 h 11 min 28 s
